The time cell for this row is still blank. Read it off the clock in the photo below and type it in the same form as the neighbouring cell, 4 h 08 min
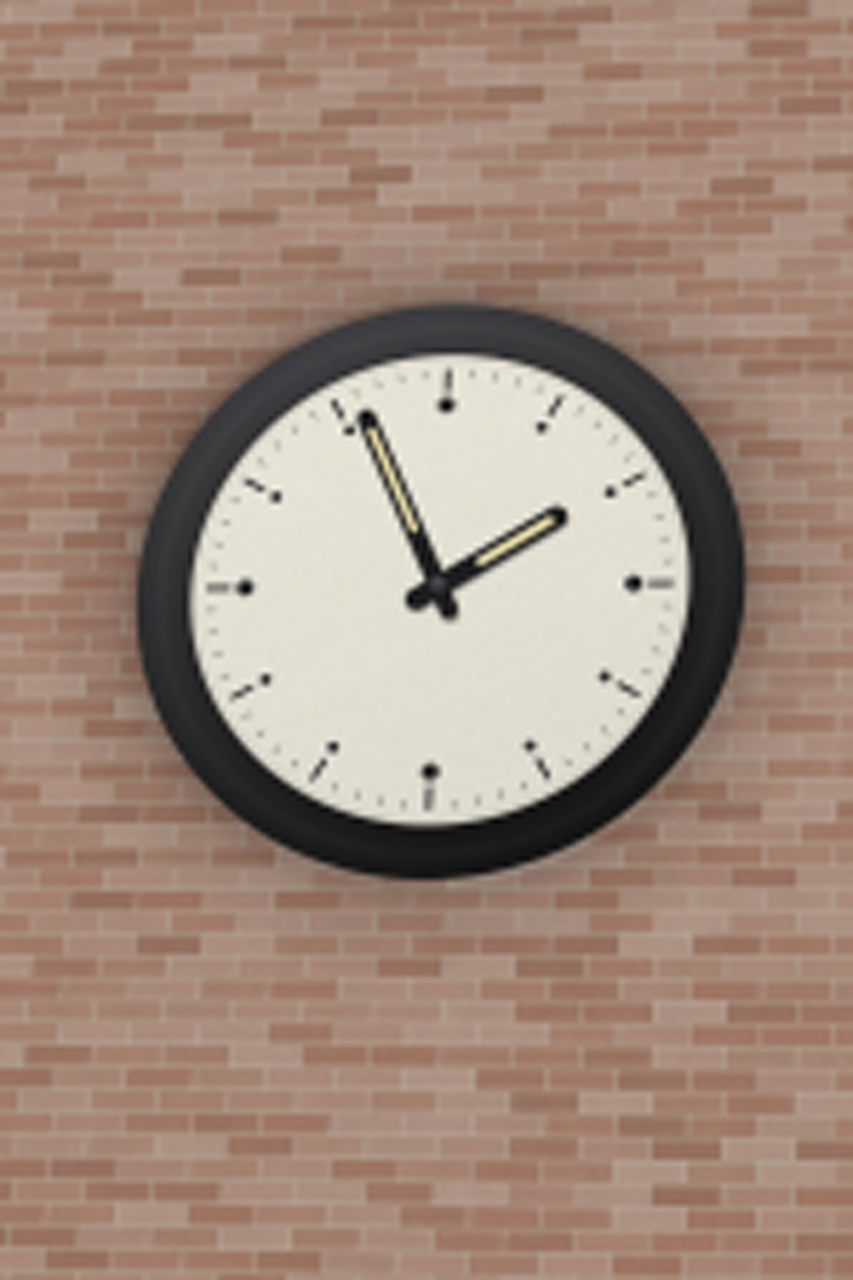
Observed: 1 h 56 min
